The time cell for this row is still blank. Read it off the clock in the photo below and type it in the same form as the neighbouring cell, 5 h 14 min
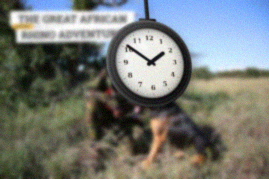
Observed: 1 h 51 min
